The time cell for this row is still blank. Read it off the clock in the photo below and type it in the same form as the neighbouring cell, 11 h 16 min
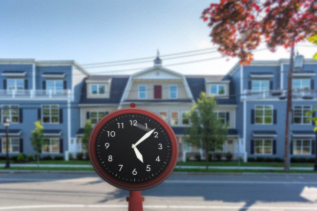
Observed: 5 h 08 min
